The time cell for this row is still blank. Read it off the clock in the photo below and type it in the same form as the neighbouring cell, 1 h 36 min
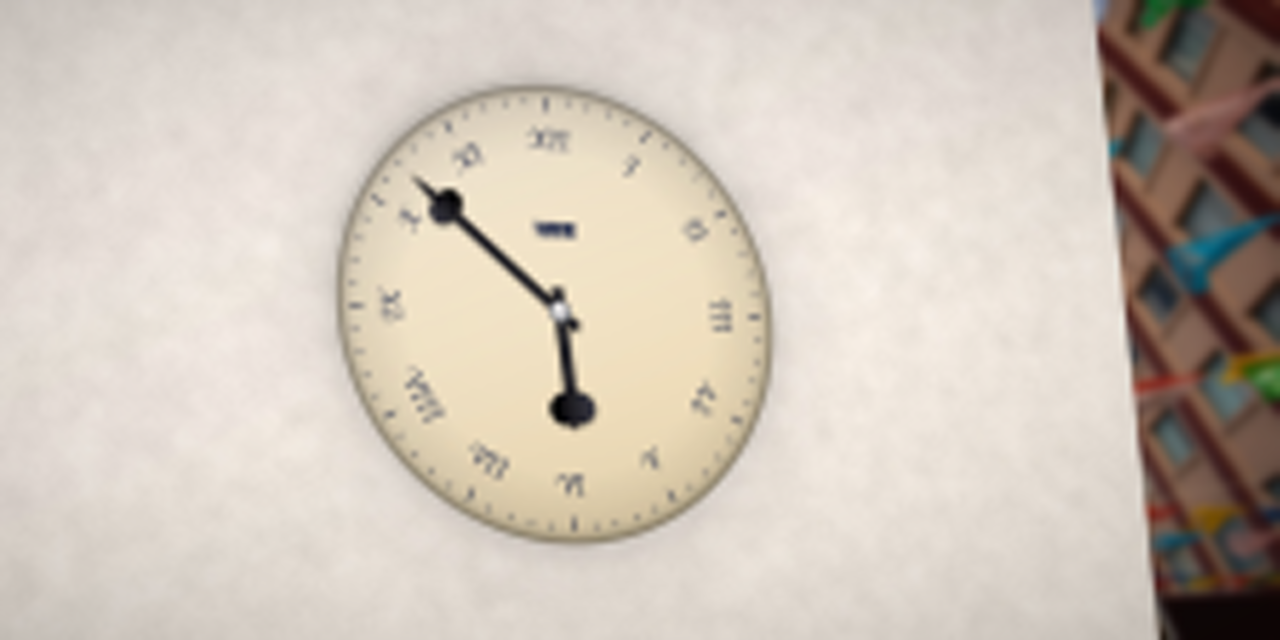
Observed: 5 h 52 min
